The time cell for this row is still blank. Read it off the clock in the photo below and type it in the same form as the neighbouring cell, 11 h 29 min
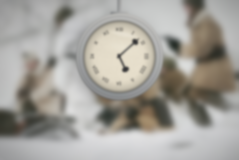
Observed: 5 h 08 min
